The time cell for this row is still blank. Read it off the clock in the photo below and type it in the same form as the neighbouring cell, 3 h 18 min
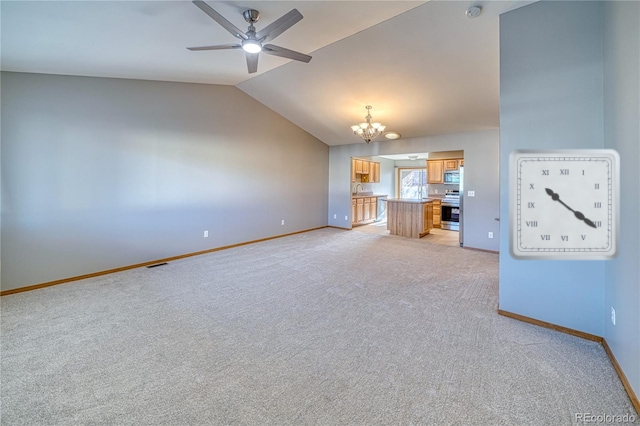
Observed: 10 h 21 min
